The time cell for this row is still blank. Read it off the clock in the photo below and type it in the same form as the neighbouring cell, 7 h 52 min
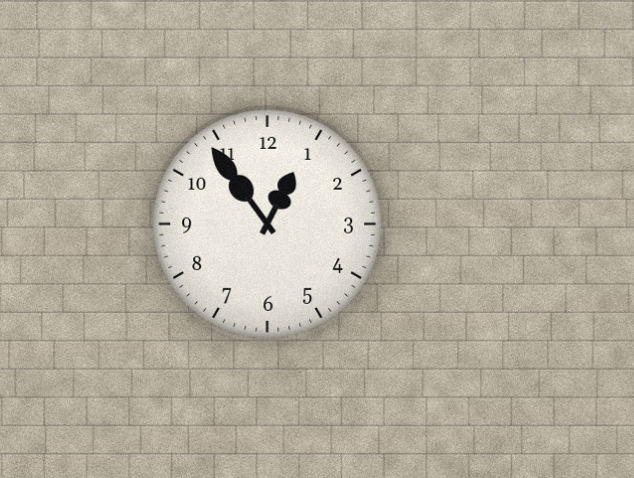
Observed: 12 h 54 min
